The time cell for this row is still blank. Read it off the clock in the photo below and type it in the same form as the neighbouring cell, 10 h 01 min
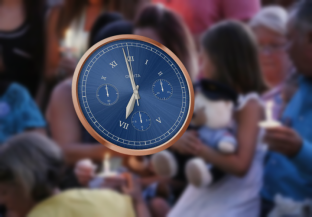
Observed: 6 h 59 min
